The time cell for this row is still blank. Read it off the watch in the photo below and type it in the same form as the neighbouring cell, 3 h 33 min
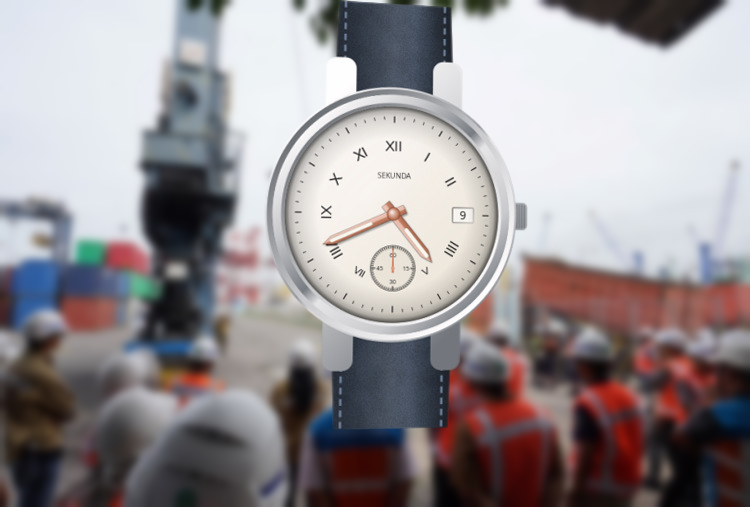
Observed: 4 h 41 min
